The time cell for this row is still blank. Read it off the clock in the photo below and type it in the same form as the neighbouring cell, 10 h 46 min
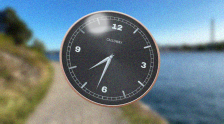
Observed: 7 h 32 min
